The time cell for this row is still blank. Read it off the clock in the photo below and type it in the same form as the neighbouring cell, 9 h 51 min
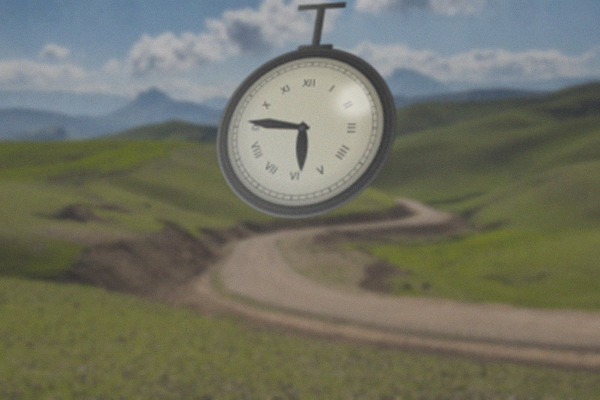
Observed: 5 h 46 min
